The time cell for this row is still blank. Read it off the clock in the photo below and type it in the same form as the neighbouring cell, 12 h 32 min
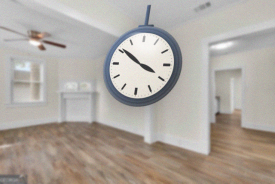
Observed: 3 h 51 min
